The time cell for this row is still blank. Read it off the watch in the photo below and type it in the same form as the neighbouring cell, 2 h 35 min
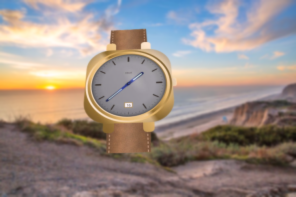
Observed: 1 h 38 min
